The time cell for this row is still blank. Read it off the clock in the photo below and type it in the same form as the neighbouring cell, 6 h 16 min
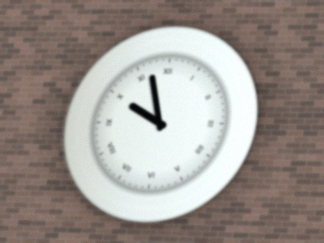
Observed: 9 h 57 min
